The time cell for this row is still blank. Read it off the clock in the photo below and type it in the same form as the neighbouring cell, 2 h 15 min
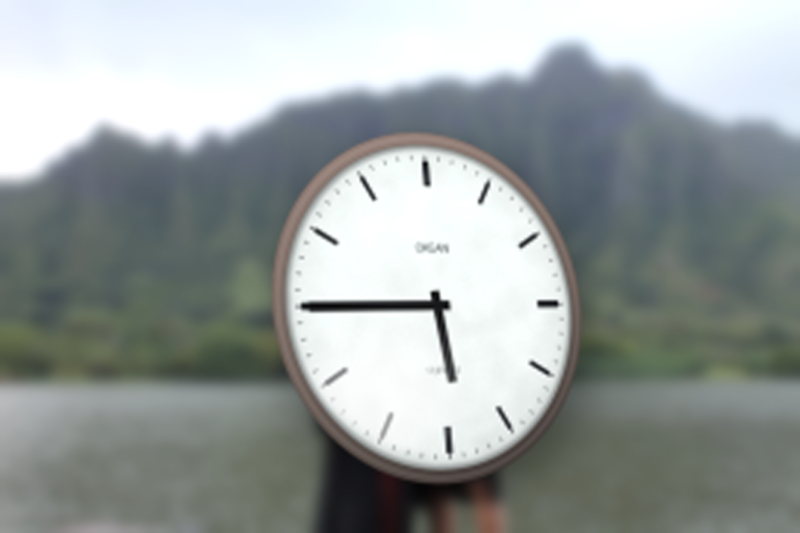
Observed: 5 h 45 min
